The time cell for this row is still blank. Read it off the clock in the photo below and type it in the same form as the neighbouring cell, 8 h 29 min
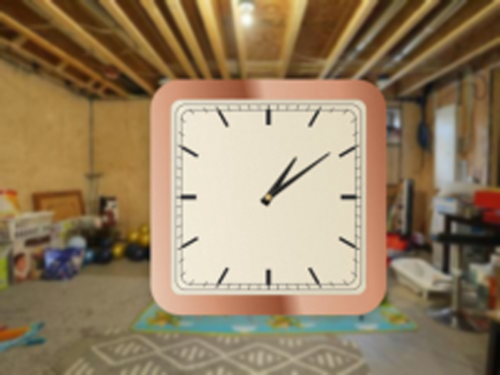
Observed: 1 h 09 min
